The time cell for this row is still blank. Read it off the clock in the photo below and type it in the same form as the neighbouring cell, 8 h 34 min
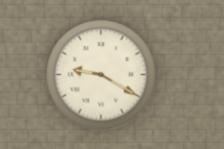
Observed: 9 h 20 min
